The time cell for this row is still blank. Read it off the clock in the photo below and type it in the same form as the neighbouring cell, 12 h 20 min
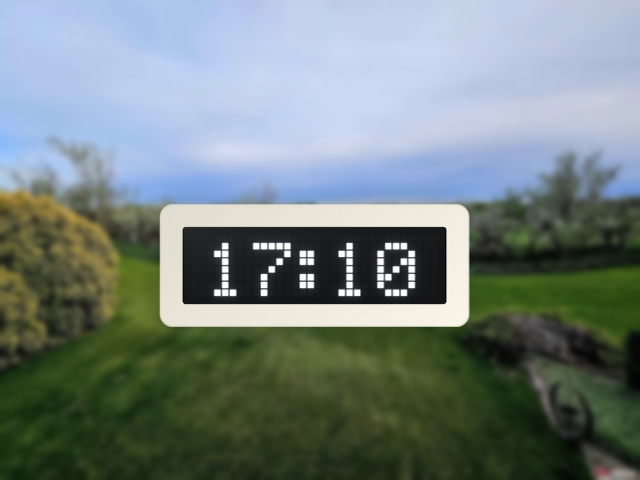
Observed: 17 h 10 min
